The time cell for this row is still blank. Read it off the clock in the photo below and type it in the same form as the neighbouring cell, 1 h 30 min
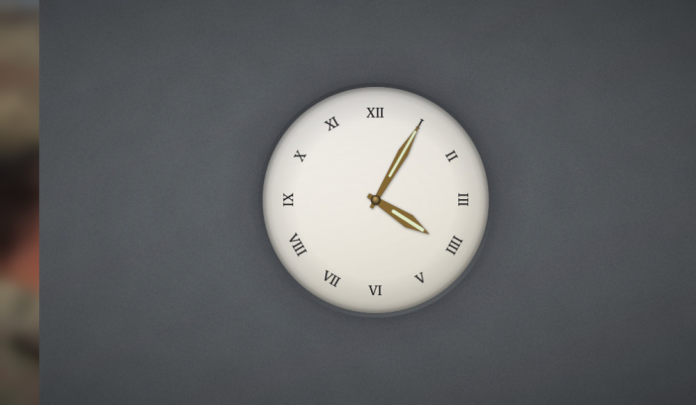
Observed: 4 h 05 min
